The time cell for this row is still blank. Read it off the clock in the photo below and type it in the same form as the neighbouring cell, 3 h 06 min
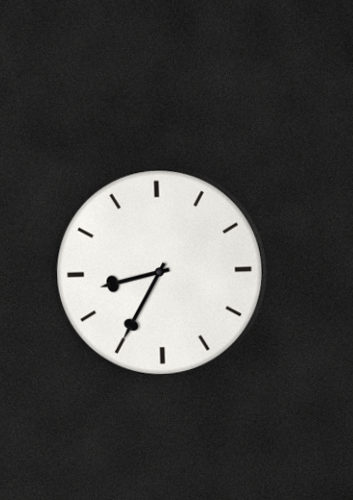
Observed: 8 h 35 min
